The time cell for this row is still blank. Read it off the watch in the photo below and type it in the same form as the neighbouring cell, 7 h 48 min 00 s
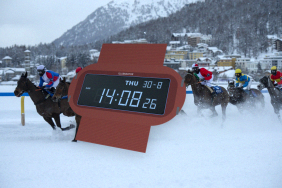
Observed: 14 h 08 min 26 s
